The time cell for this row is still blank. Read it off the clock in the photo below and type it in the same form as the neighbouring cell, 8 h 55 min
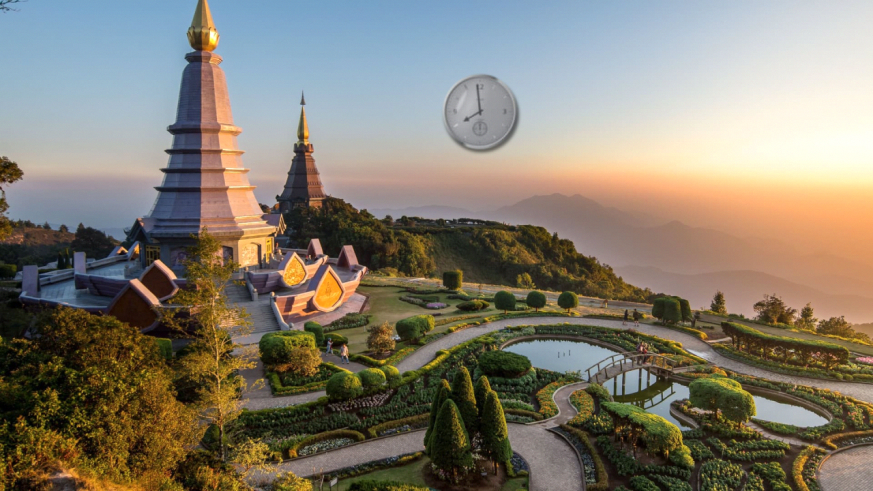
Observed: 7 h 59 min
